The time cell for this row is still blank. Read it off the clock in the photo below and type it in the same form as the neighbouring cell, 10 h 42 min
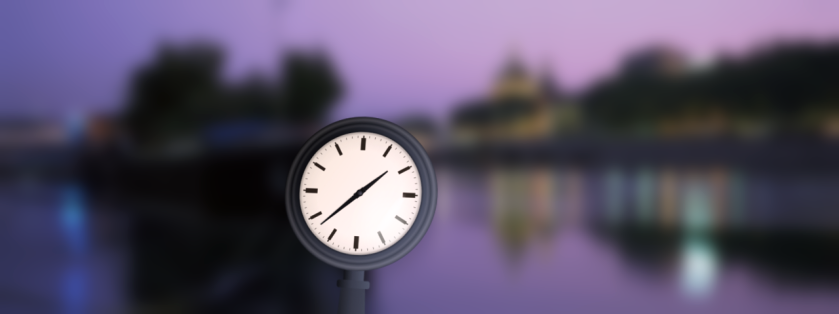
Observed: 1 h 38 min
